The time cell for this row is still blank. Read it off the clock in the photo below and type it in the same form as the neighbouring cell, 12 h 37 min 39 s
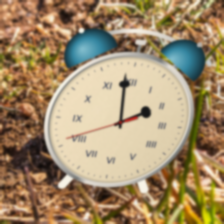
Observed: 1 h 58 min 41 s
